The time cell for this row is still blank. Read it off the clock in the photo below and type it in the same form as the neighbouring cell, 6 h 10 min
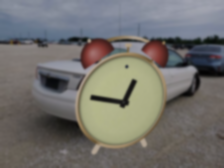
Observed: 12 h 47 min
